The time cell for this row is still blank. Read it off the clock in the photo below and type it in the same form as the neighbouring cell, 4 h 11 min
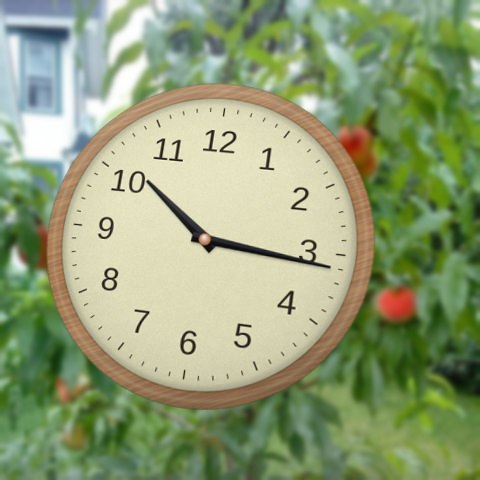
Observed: 10 h 16 min
